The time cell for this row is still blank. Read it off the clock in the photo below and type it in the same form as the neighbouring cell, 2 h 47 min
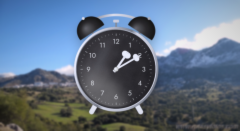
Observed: 1 h 10 min
